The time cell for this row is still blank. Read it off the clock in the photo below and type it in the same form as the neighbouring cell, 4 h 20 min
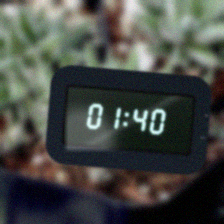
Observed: 1 h 40 min
